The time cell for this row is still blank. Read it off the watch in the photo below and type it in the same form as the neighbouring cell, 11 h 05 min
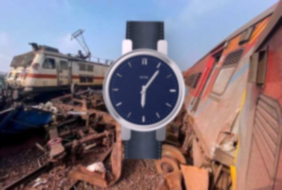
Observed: 6 h 06 min
